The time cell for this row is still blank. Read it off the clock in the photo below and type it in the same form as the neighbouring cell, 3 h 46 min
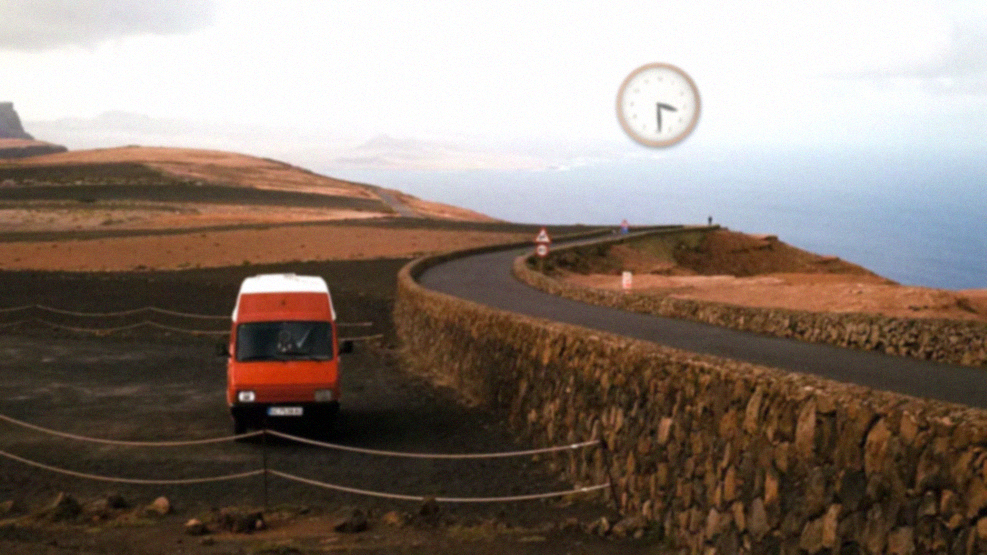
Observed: 3 h 29 min
